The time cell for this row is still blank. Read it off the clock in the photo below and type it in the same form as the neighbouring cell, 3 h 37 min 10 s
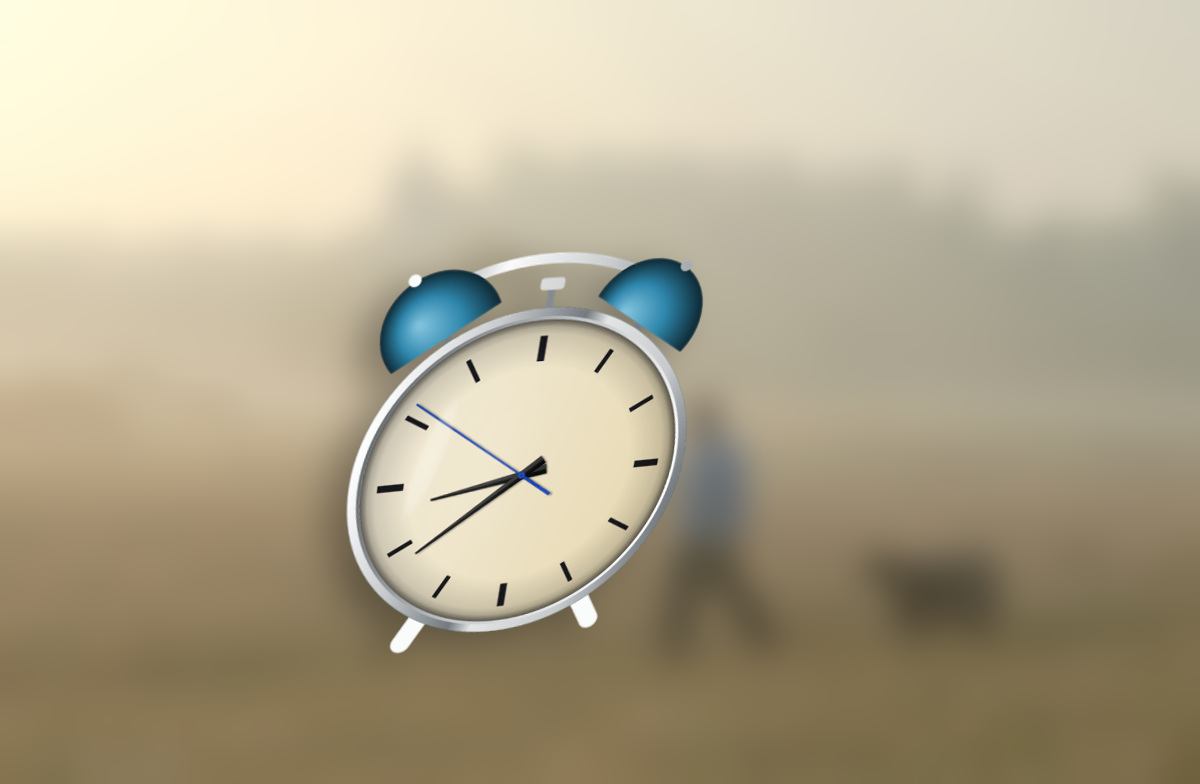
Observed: 8 h 38 min 51 s
